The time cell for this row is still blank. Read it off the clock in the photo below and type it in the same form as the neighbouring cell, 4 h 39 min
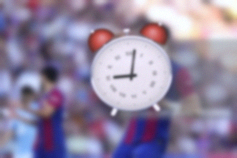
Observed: 9 h 02 min
